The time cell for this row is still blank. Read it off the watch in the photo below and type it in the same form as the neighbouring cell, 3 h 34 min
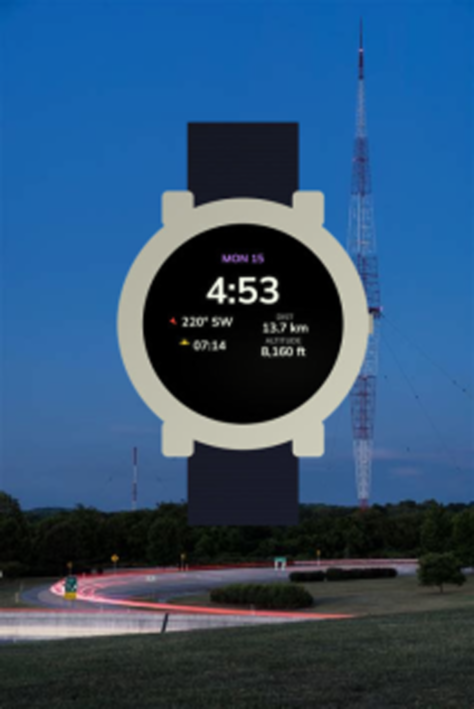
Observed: 4 h 53 min
